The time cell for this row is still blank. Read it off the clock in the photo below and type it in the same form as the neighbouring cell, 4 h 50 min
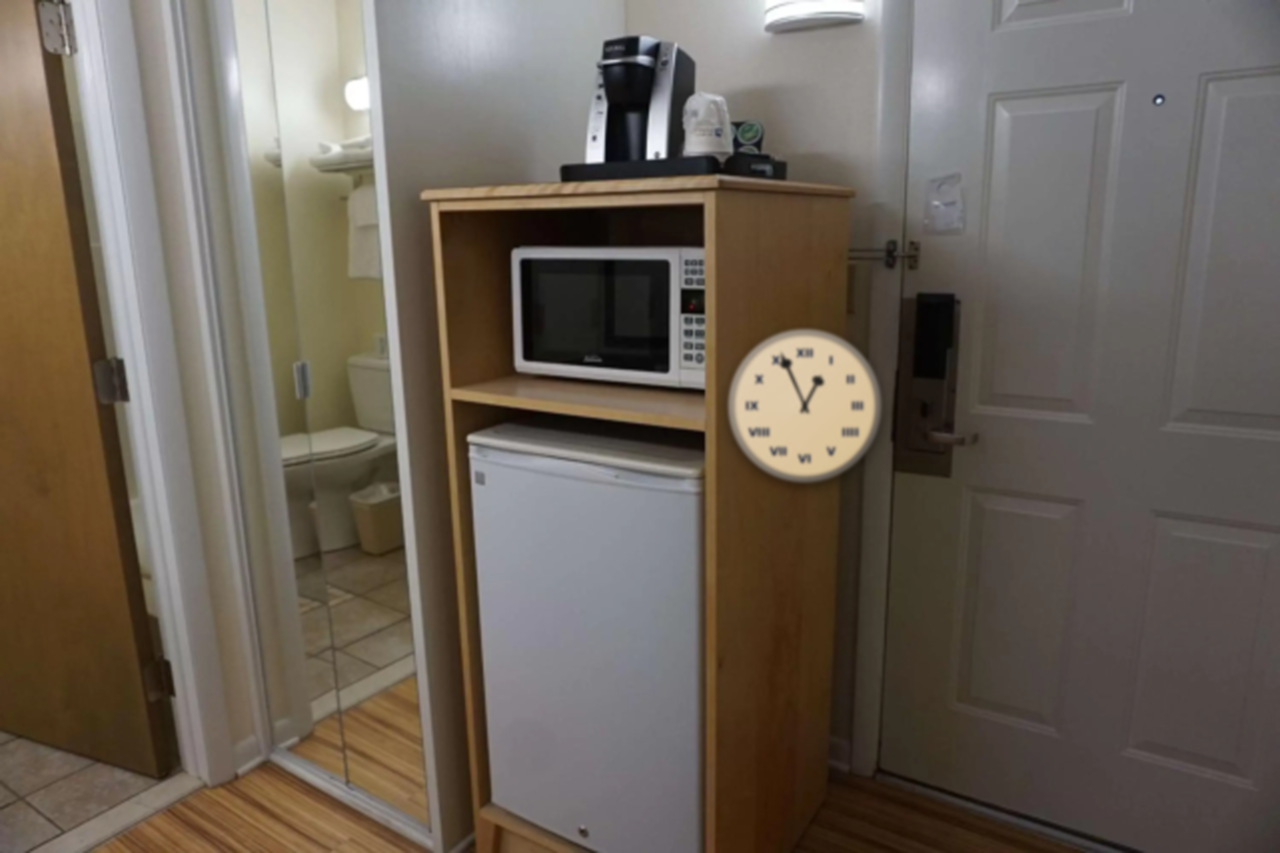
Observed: 12 h 56 min
